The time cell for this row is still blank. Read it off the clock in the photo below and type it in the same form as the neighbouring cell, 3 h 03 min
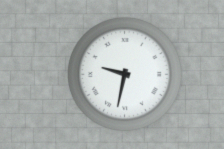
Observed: 9 h 32 min
